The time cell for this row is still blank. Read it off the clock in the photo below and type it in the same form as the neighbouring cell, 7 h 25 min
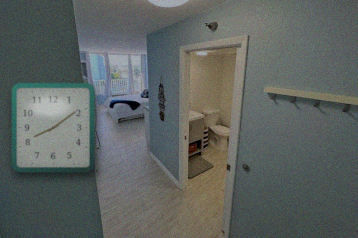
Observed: 8 h 09 min
